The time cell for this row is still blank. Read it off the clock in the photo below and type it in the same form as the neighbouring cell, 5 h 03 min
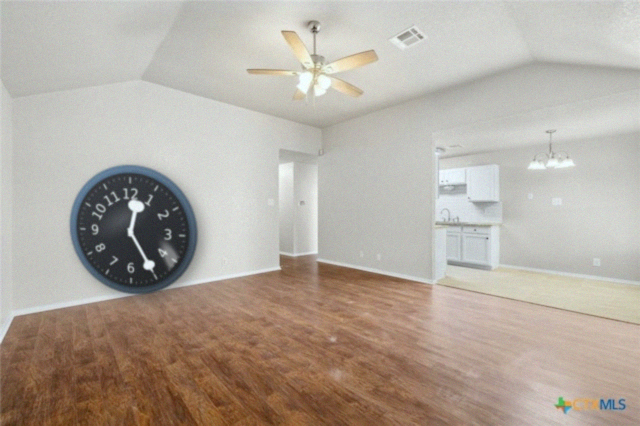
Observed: 12 h 25 min
